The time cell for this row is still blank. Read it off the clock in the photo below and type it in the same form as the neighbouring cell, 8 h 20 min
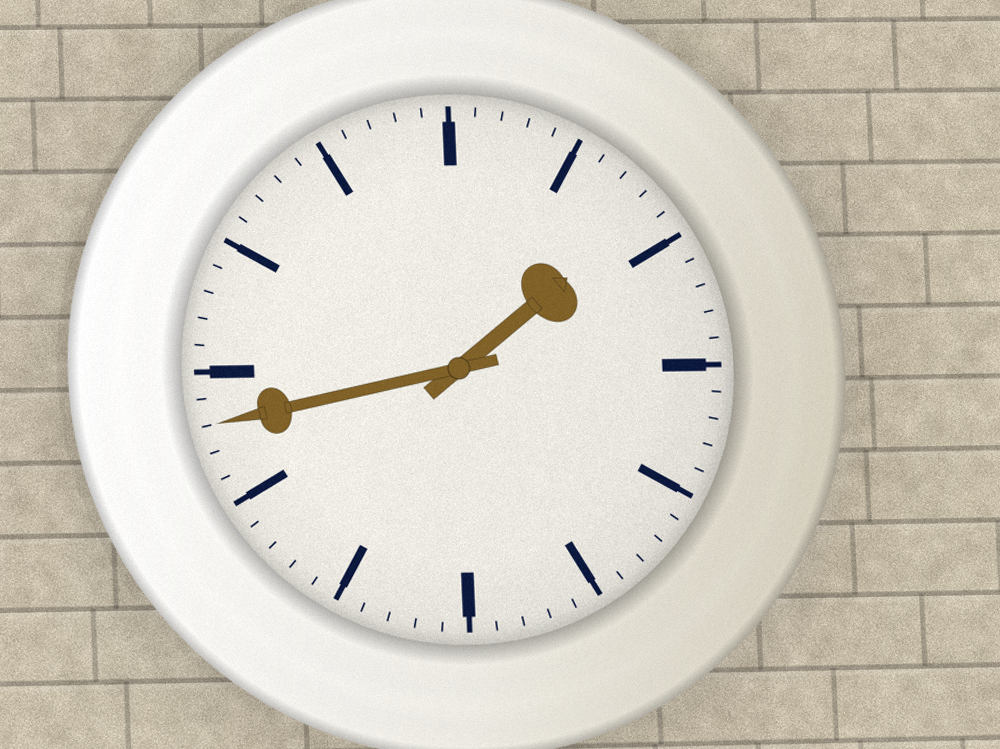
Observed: 1 h 43 min
